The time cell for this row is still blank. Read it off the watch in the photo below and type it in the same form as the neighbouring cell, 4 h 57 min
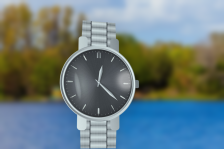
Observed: 12 h 22 min
